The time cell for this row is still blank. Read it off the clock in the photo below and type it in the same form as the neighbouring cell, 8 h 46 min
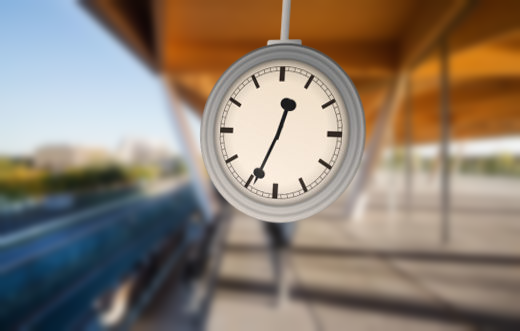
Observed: 12 h 34 min
